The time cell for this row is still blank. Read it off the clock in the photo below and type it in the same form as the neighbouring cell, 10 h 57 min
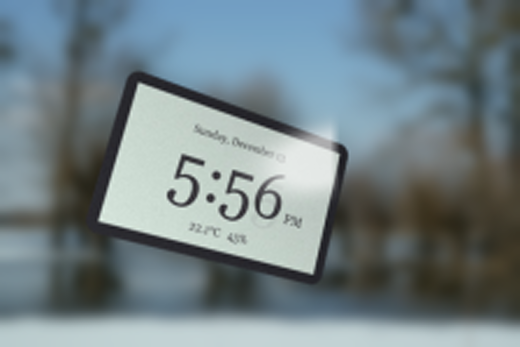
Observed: 5 h 56 min
